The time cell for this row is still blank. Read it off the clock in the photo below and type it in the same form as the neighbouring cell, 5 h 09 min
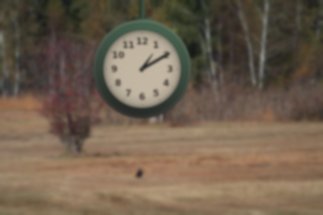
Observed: 1 h 10 min
